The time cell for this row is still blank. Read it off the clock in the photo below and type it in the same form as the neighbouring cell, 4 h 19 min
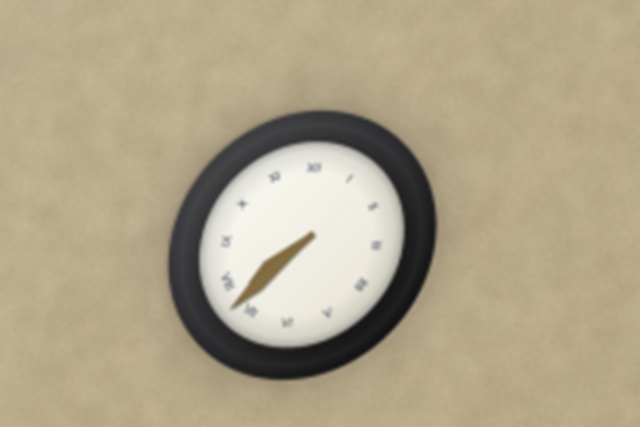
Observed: 7 h 37 min
